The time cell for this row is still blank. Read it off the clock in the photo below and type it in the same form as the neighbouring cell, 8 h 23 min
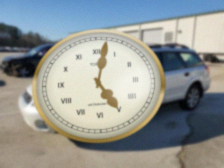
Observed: 5 h 02 min
